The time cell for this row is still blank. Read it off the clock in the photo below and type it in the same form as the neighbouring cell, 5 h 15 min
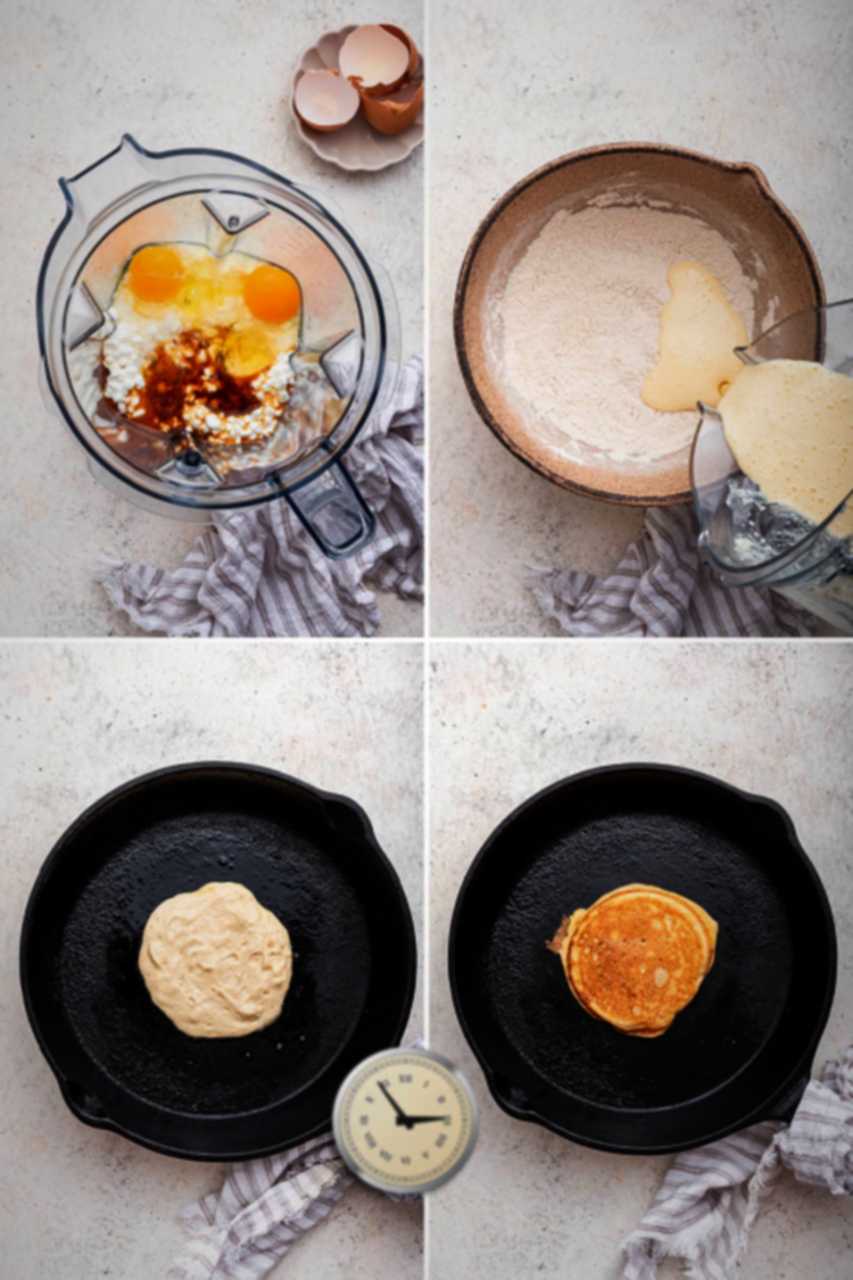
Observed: 2 h 54 min
